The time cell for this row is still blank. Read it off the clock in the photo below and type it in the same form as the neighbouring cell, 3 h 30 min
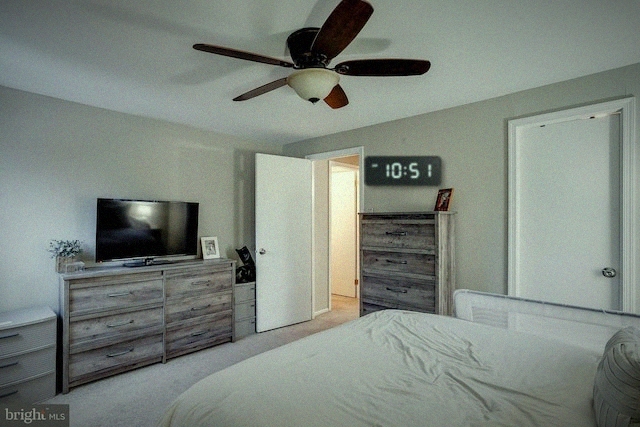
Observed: 10 h 51 min
